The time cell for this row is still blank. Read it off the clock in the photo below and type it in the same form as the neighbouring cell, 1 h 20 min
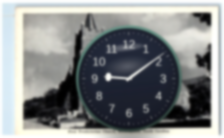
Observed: 9 h 09 min
